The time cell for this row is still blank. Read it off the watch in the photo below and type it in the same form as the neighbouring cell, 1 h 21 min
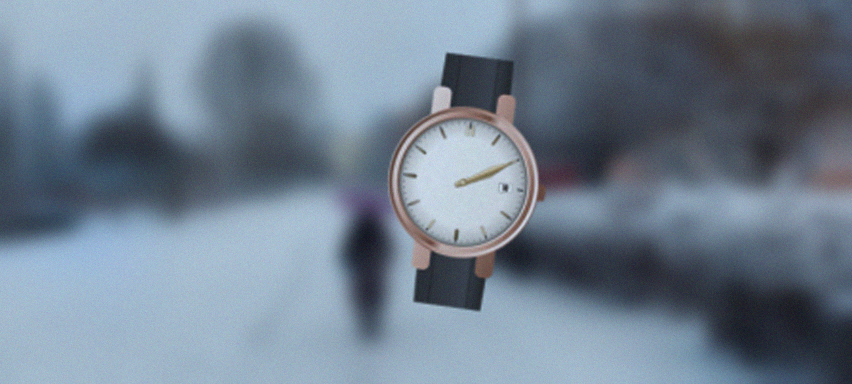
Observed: 2 h 10 min
